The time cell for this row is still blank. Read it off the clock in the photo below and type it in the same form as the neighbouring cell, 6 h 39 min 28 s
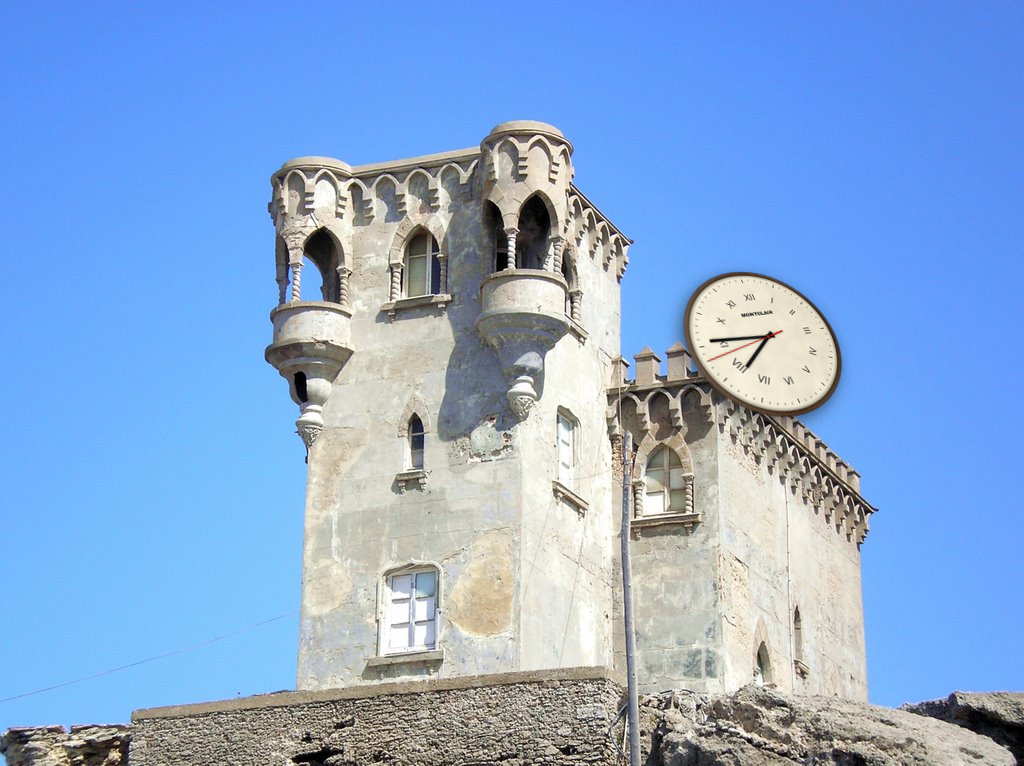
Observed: 7 h 45 min 43 s
